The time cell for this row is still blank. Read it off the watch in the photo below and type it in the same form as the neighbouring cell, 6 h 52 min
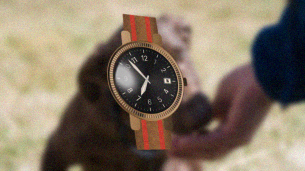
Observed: 6 h 53 min
